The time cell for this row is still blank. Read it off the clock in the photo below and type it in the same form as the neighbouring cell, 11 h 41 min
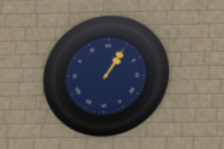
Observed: 1 h 05 min
